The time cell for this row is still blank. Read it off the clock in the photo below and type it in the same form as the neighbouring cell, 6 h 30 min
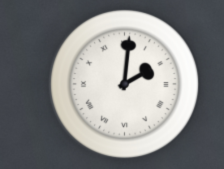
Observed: 2 h 01 min
